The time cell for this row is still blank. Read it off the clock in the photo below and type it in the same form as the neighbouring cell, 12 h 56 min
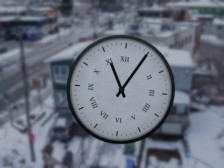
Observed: 11 h 05 min
